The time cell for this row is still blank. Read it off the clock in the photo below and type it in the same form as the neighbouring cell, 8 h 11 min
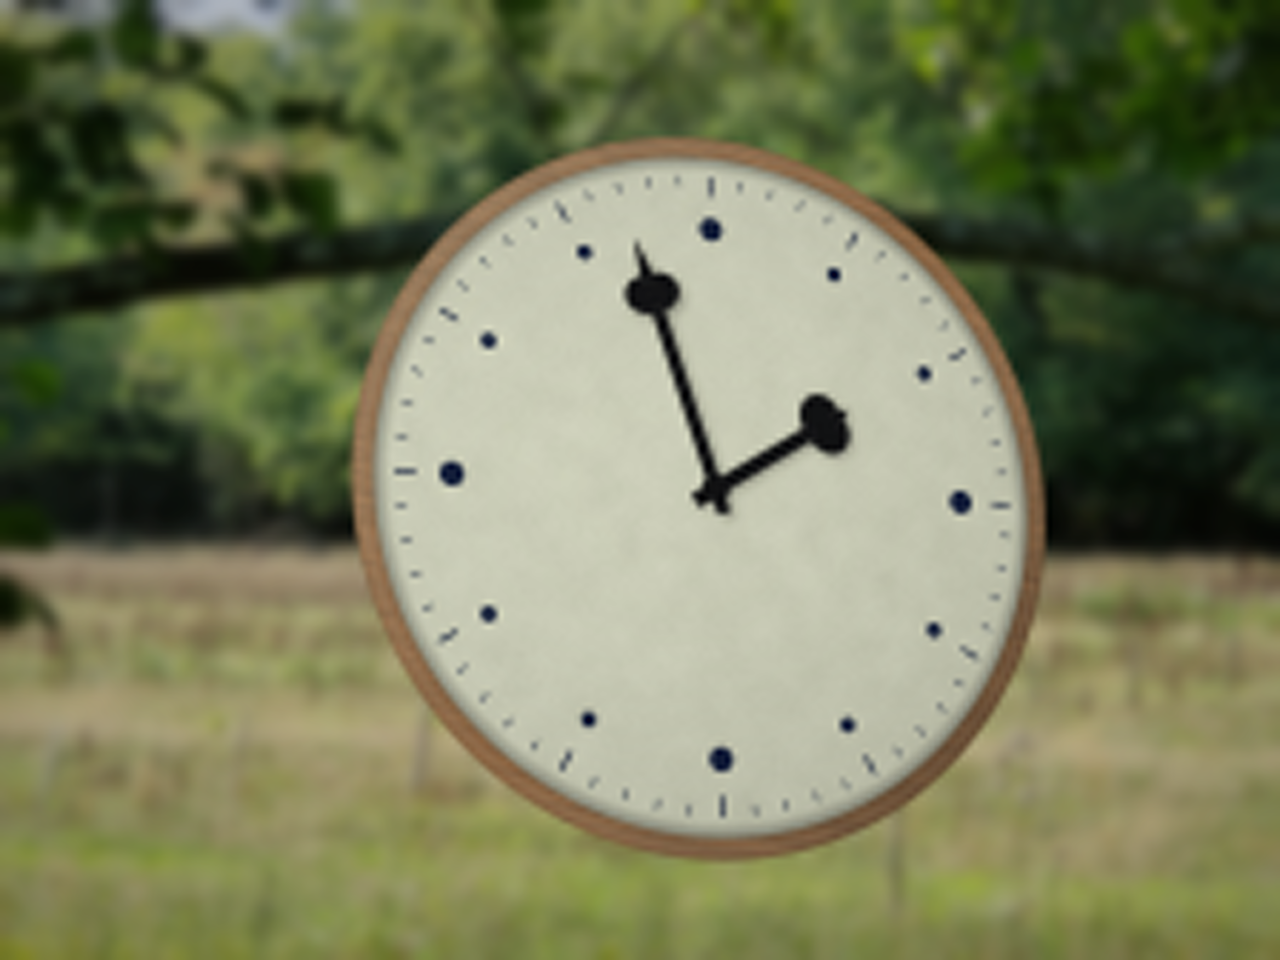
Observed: 1 h 57 min
